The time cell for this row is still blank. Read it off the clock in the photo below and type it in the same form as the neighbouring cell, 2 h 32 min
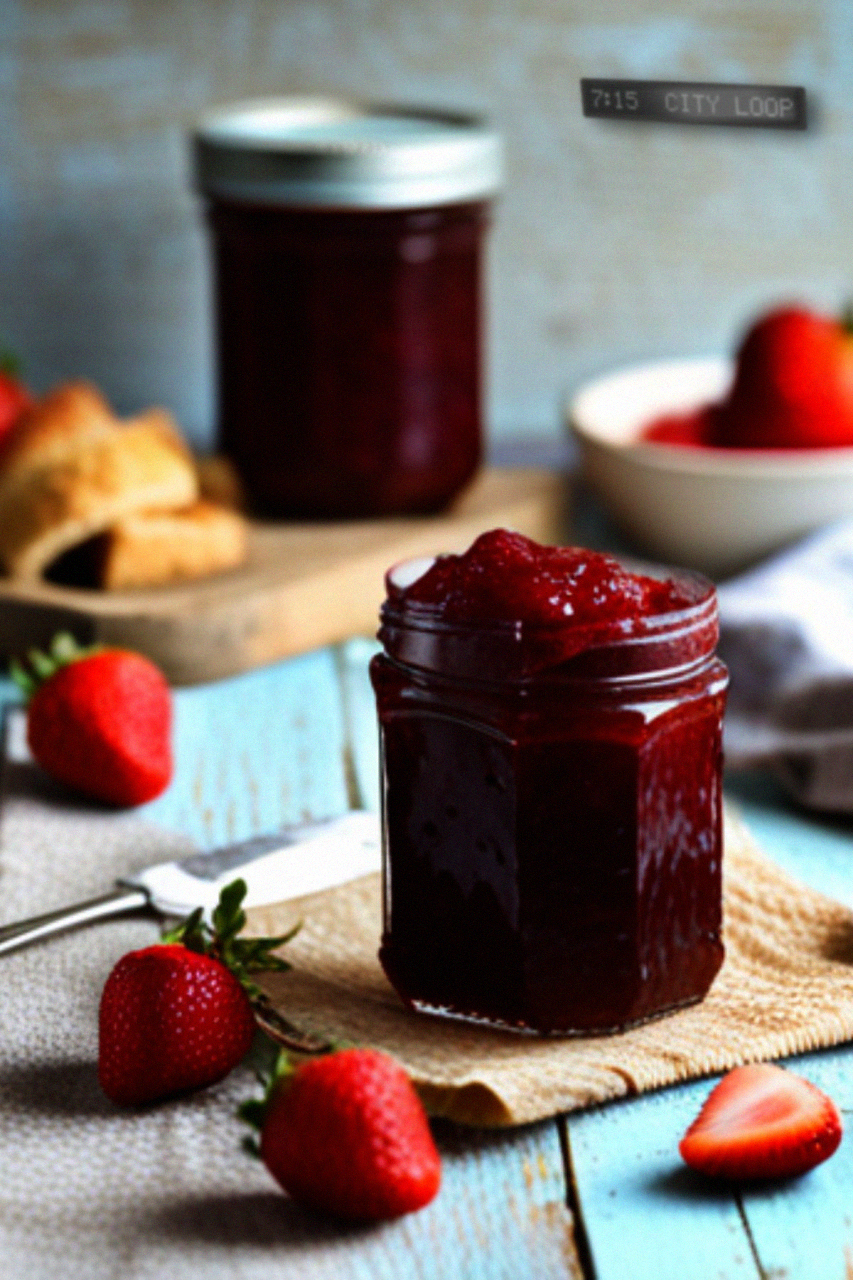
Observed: 7 h 15 min
